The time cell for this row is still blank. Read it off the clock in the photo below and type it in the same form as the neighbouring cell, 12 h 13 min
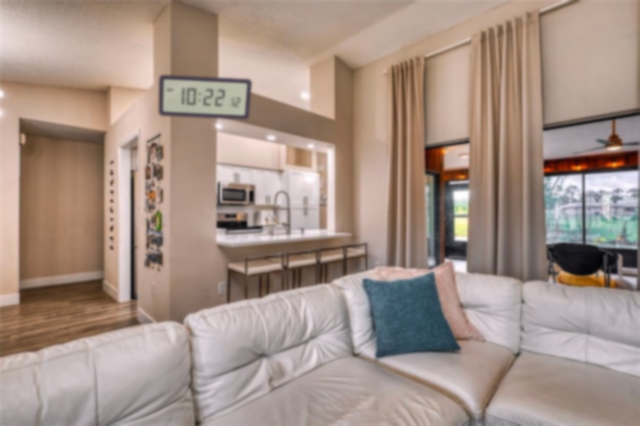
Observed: 10 h 22 min
